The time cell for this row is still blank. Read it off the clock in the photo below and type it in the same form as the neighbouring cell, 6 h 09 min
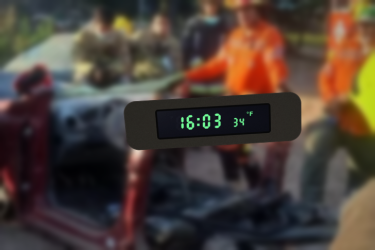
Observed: 16 h 03 min
